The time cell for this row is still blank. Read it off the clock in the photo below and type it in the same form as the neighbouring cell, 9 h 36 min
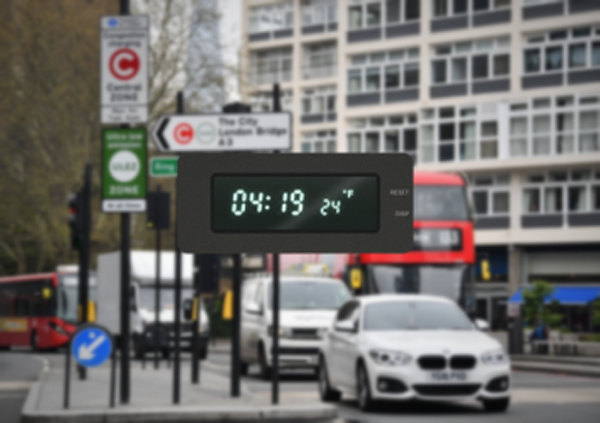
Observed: 4 h 19 min
